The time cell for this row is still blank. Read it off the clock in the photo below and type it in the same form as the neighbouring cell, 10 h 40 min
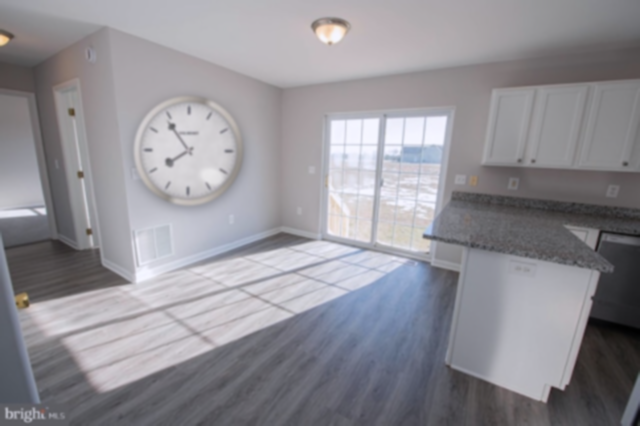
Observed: 7 h 54 min
